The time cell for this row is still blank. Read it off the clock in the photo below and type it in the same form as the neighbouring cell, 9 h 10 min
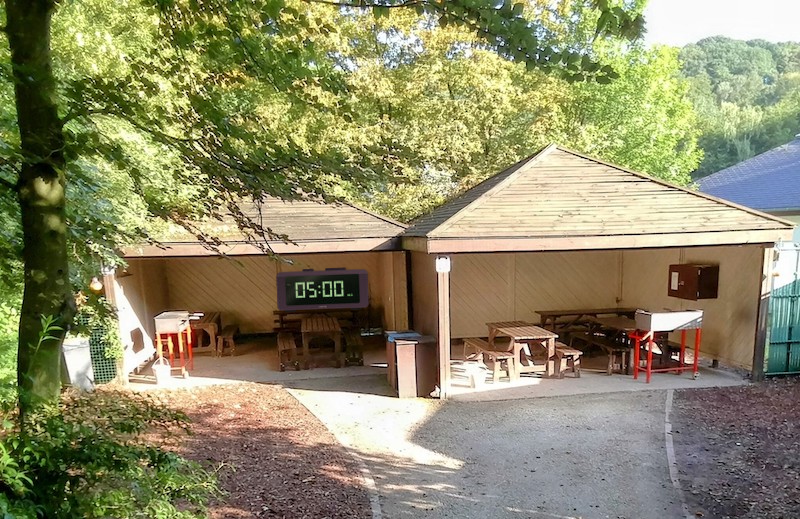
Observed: 5 h 00 min
